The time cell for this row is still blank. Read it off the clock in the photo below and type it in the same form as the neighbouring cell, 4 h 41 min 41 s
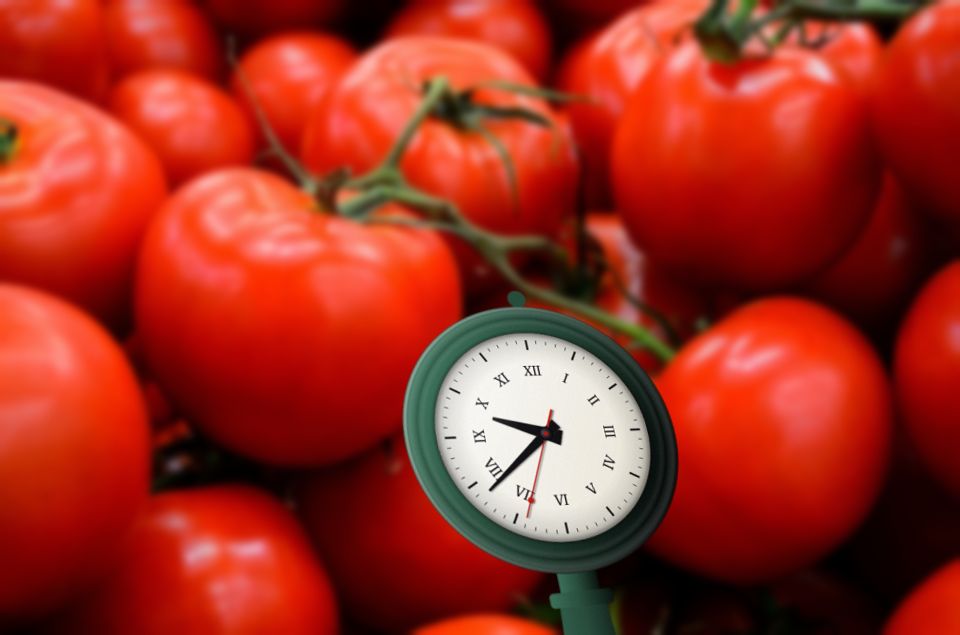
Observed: 9 h 38 min 34 s
